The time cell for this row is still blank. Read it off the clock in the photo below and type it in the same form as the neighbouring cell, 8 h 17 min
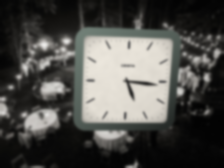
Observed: 5 h 16 min
